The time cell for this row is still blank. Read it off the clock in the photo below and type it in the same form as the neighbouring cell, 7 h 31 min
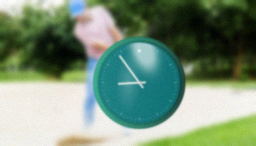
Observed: 8 h 54 min
